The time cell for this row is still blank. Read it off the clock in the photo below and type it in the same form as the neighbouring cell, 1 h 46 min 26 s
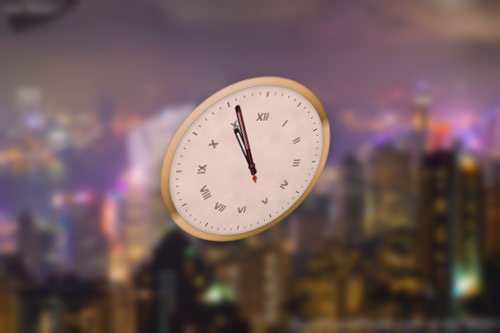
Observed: 10 h 55 min 56 s
